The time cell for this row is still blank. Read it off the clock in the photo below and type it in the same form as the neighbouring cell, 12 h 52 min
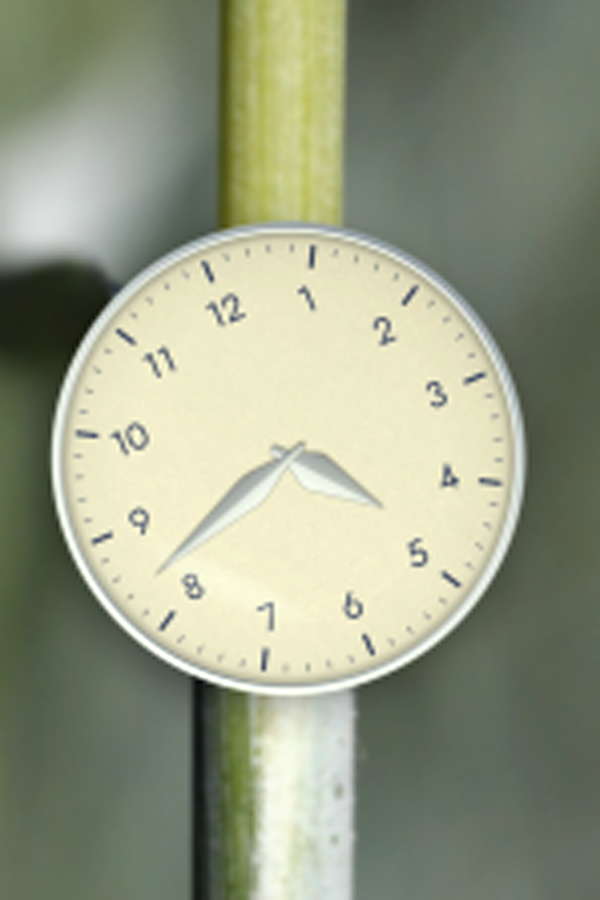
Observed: 4 h 42 min
